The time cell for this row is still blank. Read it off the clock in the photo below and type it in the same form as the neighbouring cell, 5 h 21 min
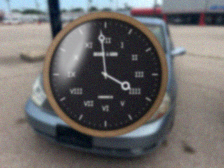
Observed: 3 h 59 min
